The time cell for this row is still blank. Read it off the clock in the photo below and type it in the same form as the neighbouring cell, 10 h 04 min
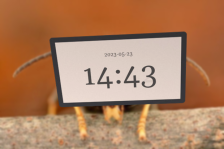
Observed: 14 h 43 min
